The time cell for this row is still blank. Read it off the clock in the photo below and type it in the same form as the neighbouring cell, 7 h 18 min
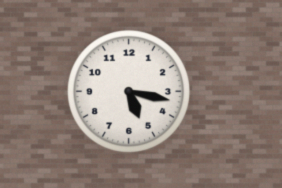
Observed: 5 h 17 min
